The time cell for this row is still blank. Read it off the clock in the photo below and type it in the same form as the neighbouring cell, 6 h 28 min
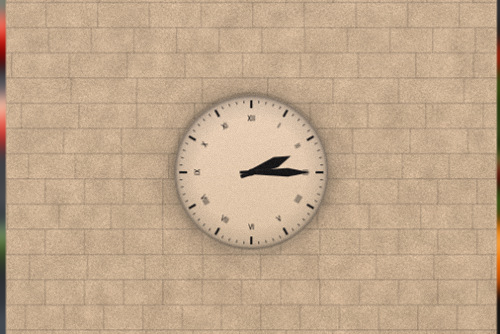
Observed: 2 h 15 min
